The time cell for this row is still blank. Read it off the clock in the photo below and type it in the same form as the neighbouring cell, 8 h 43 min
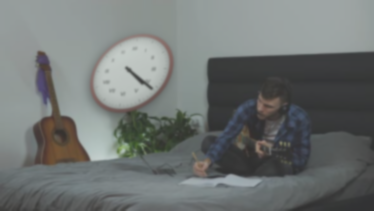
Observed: 4 h 21 min
